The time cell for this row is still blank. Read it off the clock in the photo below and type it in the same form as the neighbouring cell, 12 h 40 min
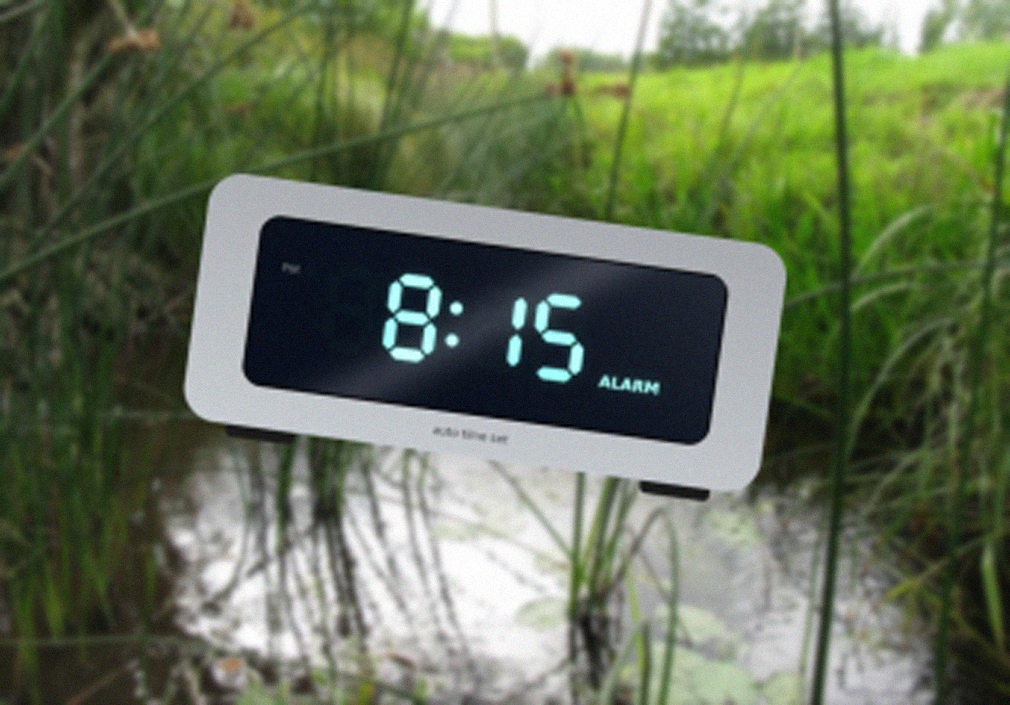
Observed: 8 h 15 min
